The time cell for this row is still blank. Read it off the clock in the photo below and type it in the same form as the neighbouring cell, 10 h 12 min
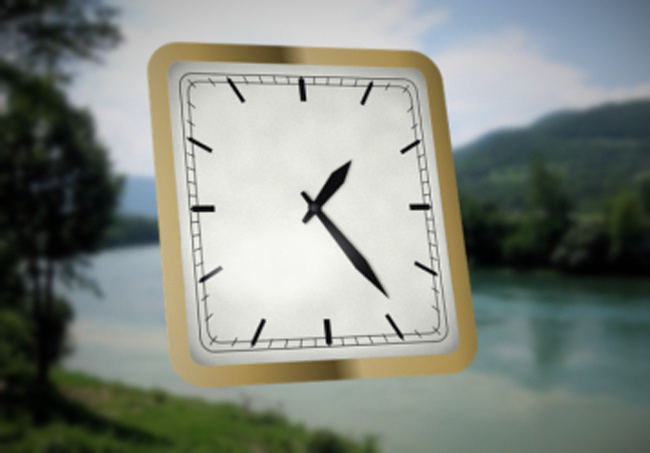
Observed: 1 h 24 min
